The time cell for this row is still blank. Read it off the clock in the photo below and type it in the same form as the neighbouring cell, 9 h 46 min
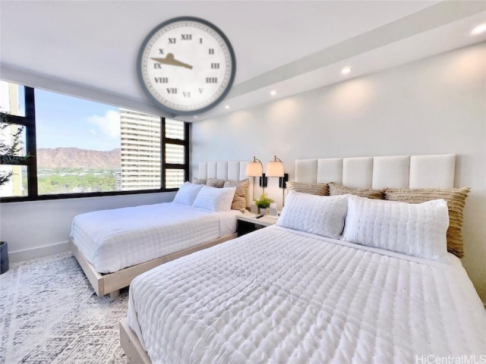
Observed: 9 h 47 min
